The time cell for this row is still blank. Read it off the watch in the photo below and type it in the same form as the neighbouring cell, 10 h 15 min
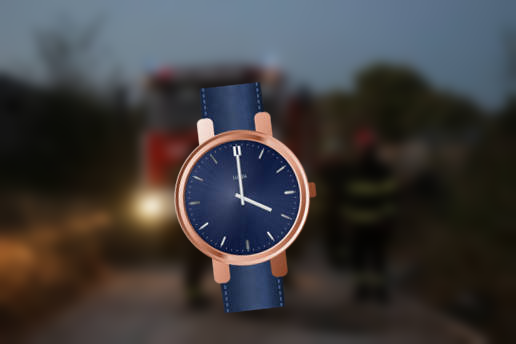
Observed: 4 h 00 min
